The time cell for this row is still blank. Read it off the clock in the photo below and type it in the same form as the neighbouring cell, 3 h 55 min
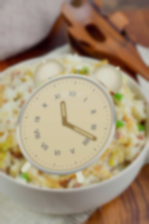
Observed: 11 h 18 min
